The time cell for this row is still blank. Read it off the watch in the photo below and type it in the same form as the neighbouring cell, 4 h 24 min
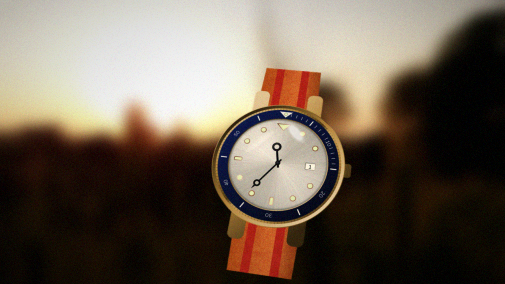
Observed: 11 h 36 min
